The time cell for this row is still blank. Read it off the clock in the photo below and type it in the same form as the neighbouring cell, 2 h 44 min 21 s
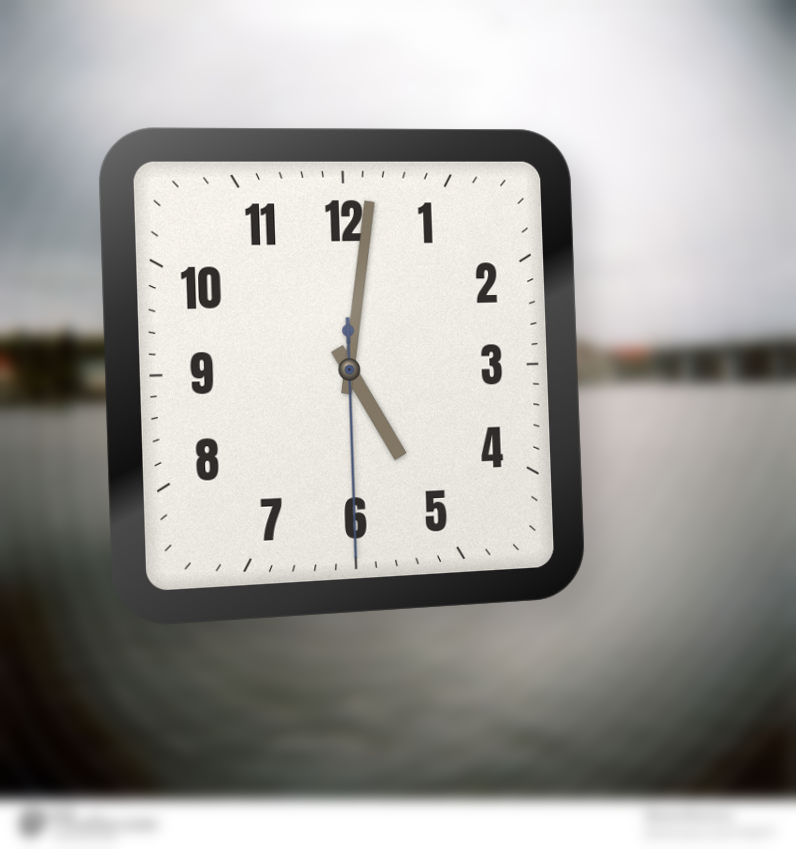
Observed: 5 h 01 min 30 s
